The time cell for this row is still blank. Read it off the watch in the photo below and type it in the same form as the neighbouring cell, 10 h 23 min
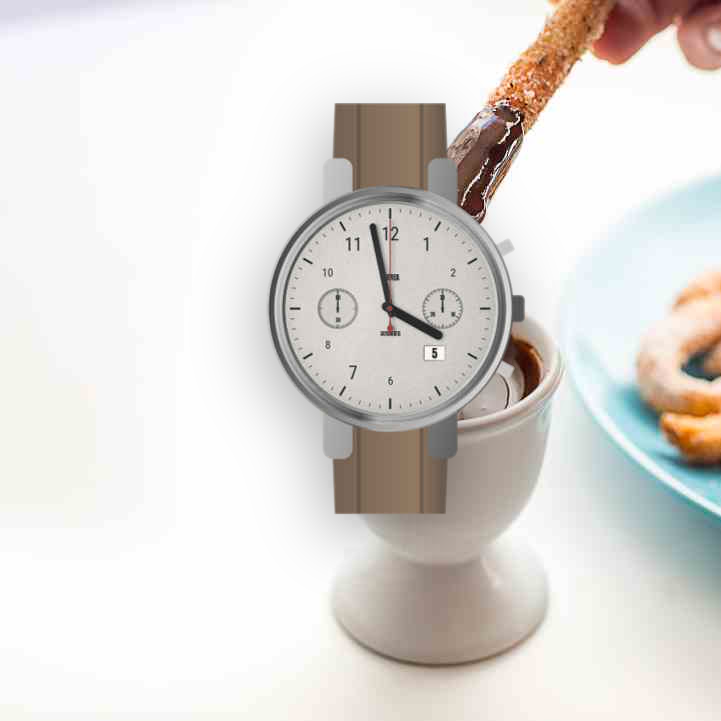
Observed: 3 h 58 min
